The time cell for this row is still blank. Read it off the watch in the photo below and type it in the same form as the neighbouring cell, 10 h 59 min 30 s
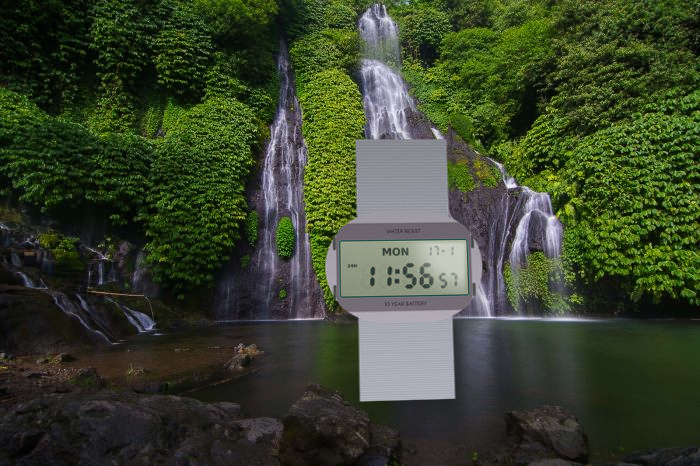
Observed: 11 h 56 min 57 s
